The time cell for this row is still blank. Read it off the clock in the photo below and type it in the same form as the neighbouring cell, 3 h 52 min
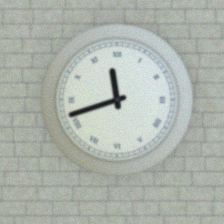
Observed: 11 h 42 min
